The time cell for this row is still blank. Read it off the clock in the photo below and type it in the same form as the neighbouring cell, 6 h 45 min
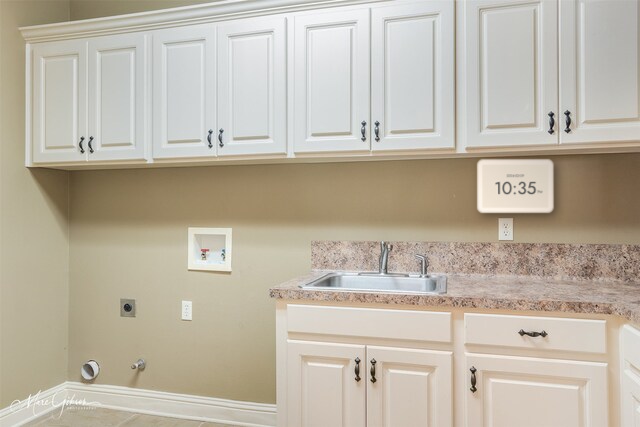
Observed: 10 h 35 min
